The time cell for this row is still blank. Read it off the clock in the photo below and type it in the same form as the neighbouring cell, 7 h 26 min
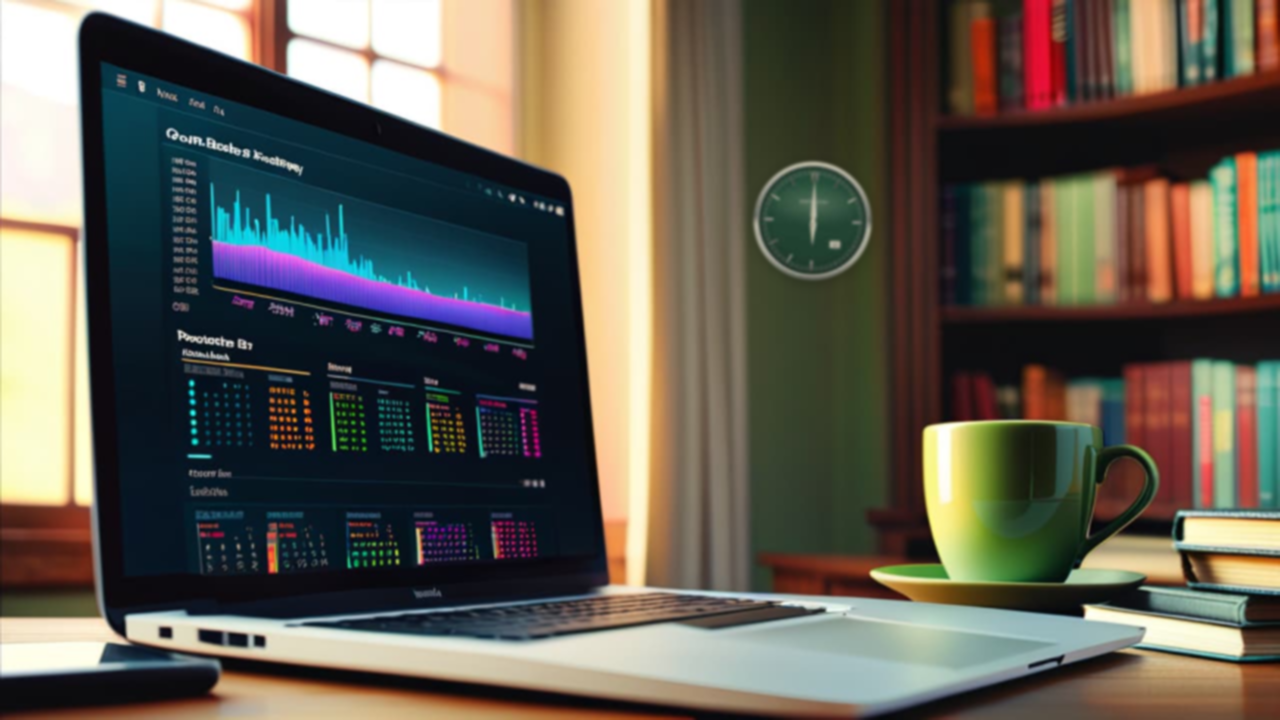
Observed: 6 h 00 min
